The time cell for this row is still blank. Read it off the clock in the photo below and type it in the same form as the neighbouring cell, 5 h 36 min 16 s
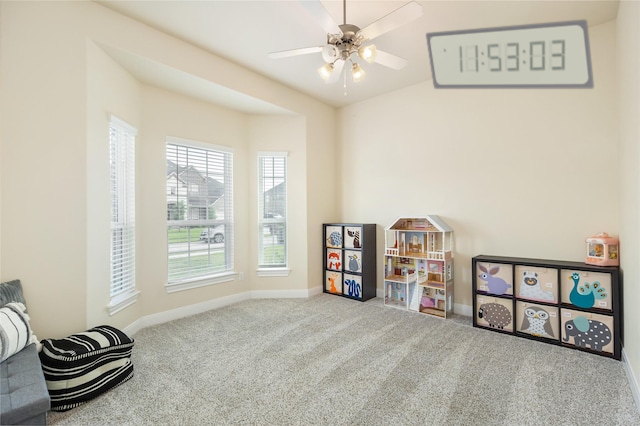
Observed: 11 h 53 min 03 s
